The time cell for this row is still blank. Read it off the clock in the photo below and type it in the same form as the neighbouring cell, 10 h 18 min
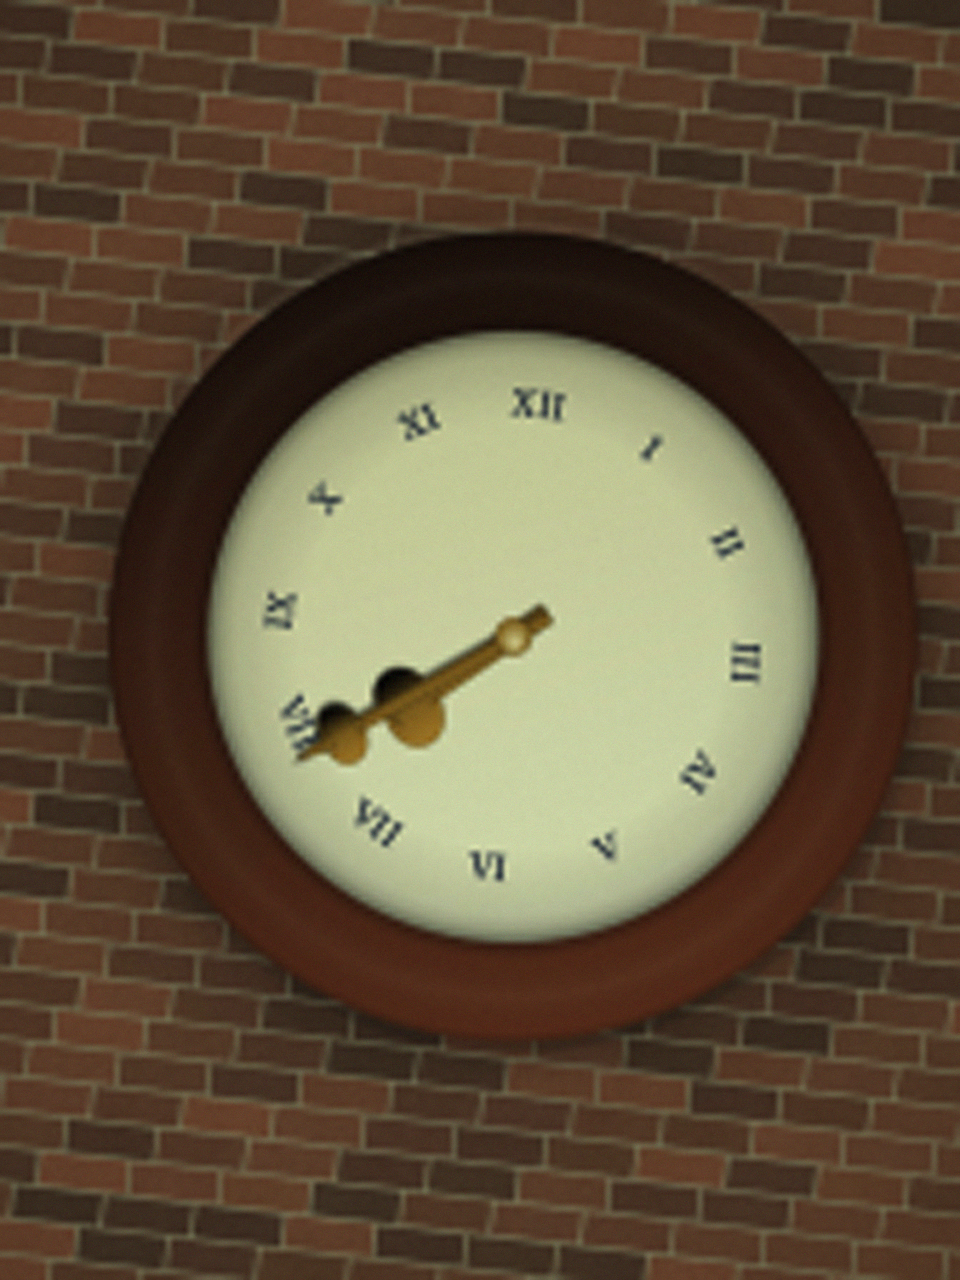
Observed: 7 h 39 min
